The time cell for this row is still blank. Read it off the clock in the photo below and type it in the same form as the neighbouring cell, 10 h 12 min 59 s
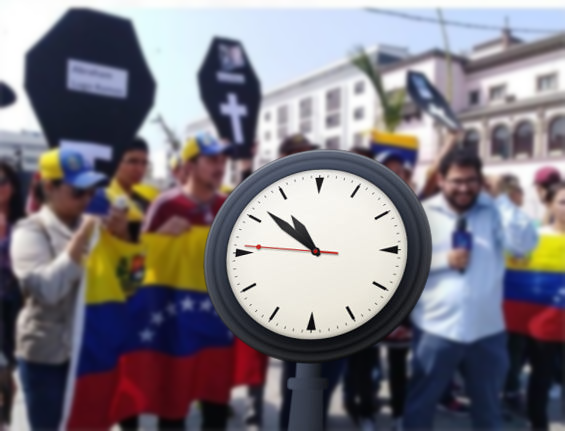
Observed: 10 h 51 min 46 s
